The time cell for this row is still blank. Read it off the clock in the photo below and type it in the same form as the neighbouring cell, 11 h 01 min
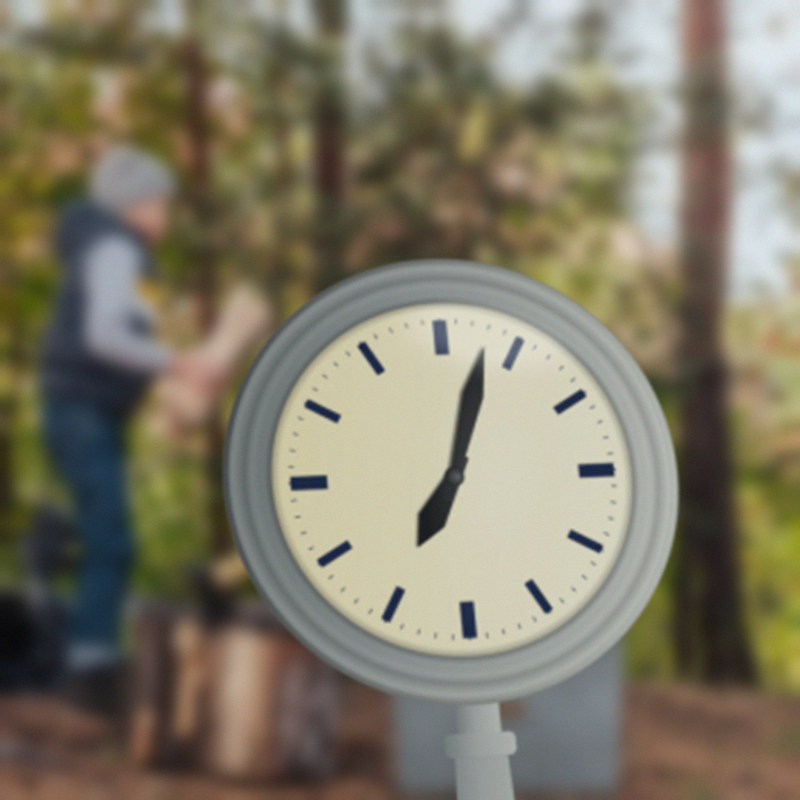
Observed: 7 h 03 min
